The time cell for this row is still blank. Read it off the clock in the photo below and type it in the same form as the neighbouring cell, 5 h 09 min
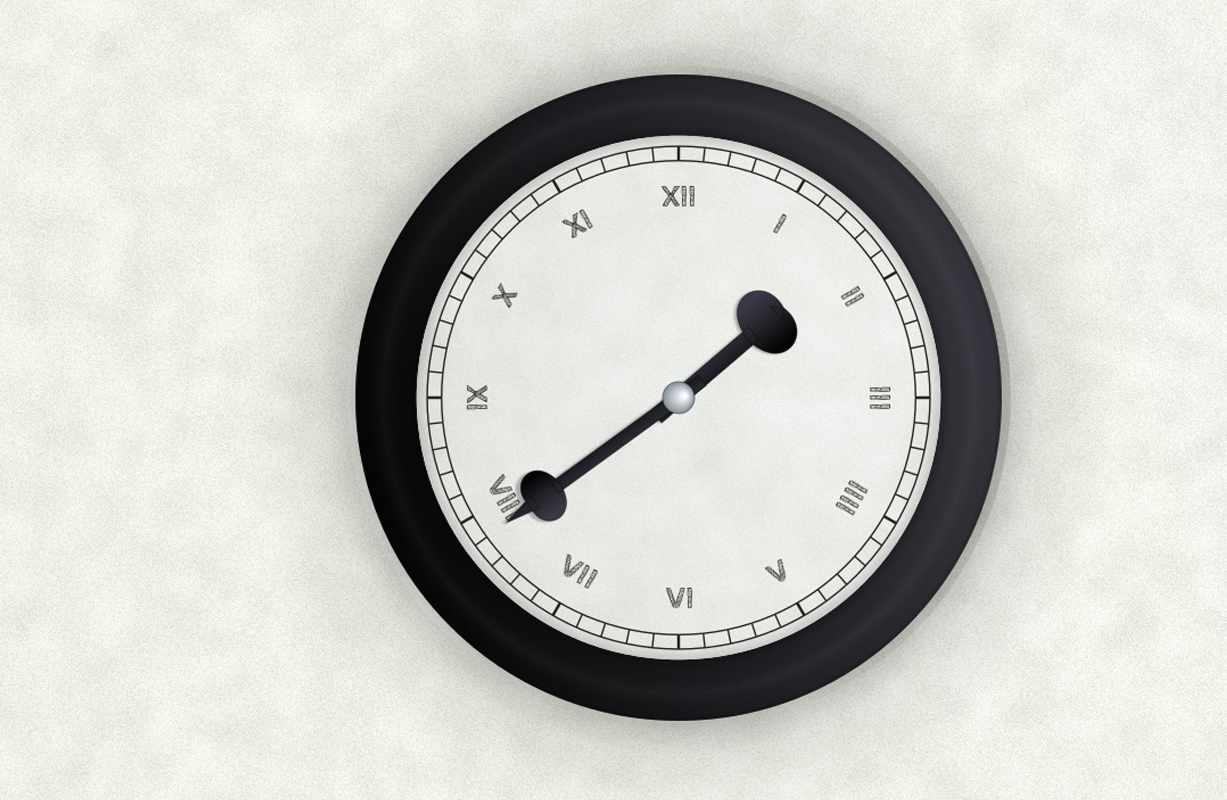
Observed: 1 h 39 min
